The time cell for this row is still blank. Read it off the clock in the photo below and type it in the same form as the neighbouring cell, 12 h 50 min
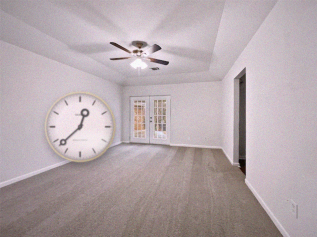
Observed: 12 h 38 min
